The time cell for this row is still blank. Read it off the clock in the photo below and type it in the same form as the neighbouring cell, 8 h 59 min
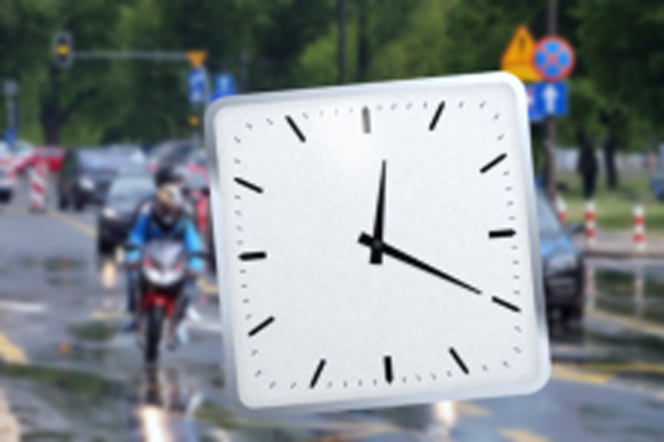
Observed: 12 h 20 min
